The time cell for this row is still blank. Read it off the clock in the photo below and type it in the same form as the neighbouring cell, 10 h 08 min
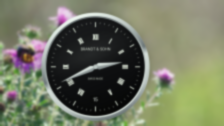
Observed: 2 h 41 min
